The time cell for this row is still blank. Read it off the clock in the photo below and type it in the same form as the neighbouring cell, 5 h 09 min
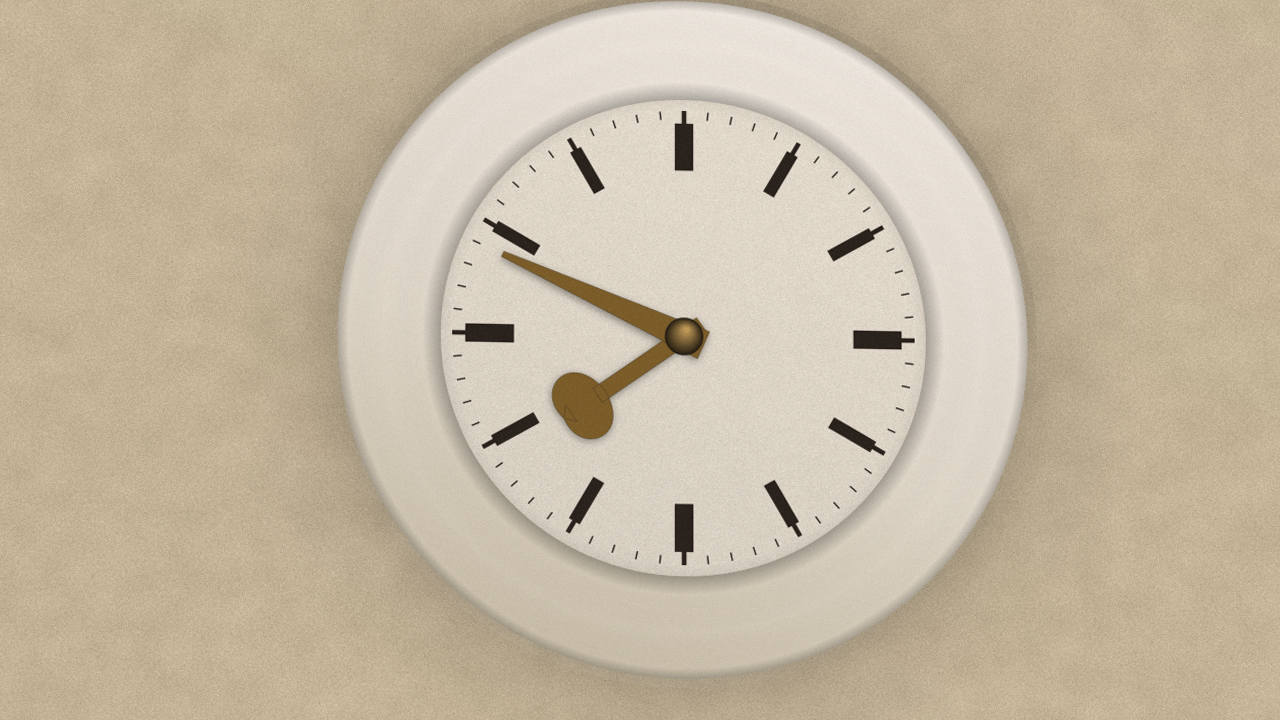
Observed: 7 h 49 min
